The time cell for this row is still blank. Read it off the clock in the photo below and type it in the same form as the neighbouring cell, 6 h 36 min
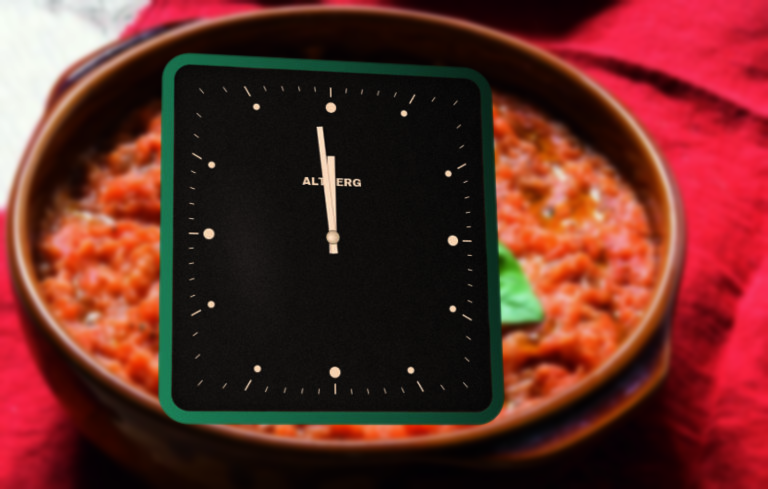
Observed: 11 h 59 min
